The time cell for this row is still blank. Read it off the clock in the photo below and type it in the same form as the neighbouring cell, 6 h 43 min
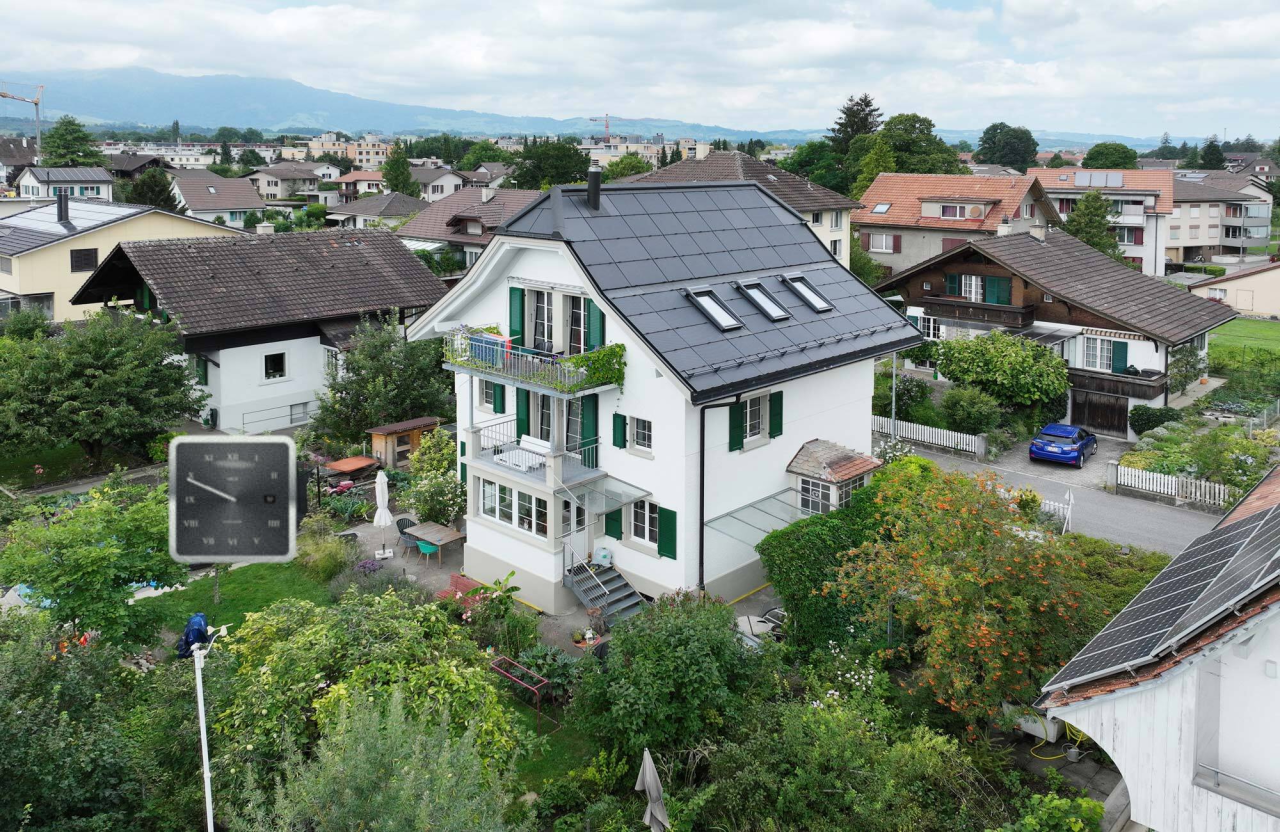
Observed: 9 h 49 min
